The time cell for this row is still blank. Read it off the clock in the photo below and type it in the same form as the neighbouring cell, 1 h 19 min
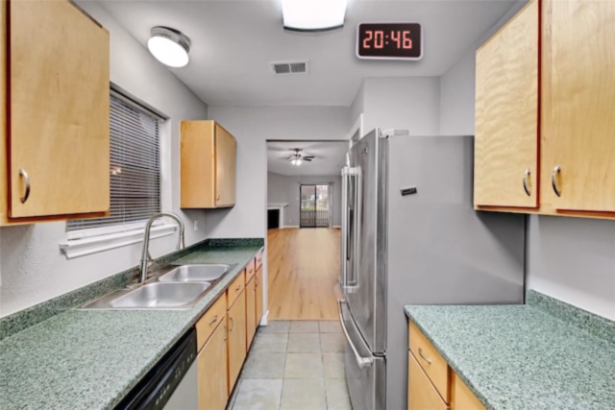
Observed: 20 h 46 min
